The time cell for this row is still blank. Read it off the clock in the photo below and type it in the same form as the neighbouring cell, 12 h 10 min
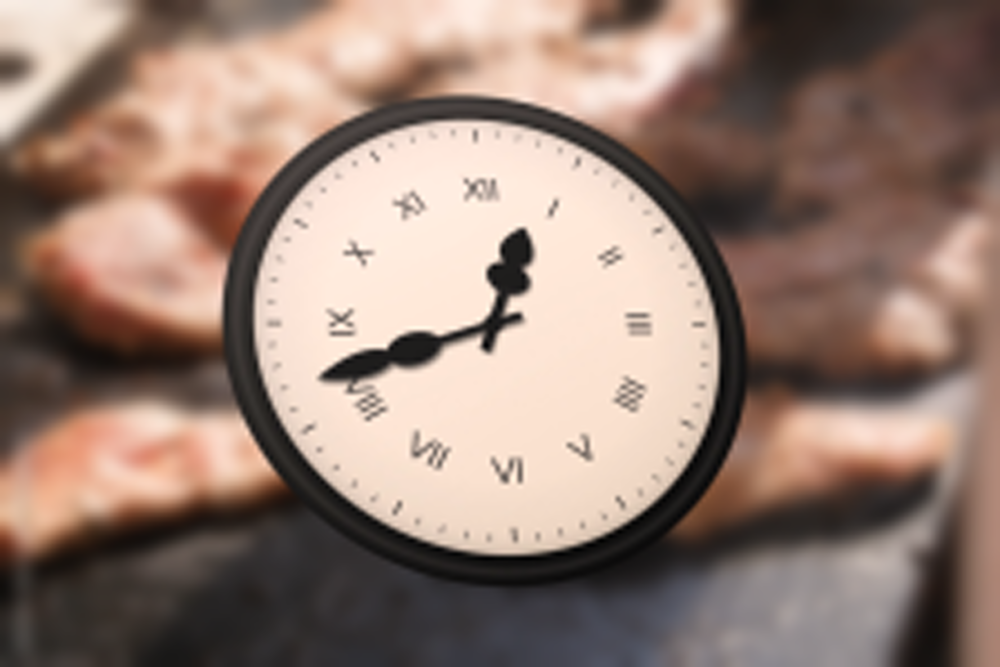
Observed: 12 h 42 min
